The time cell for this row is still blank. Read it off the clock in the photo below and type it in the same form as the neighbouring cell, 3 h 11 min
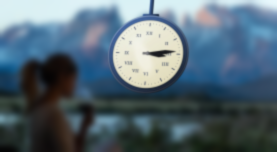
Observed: 3 h 14 min
